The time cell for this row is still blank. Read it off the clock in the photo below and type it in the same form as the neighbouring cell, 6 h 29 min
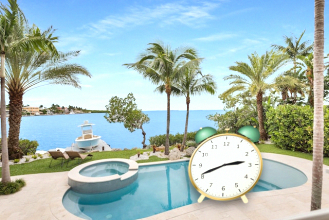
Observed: 2 h 41 min
